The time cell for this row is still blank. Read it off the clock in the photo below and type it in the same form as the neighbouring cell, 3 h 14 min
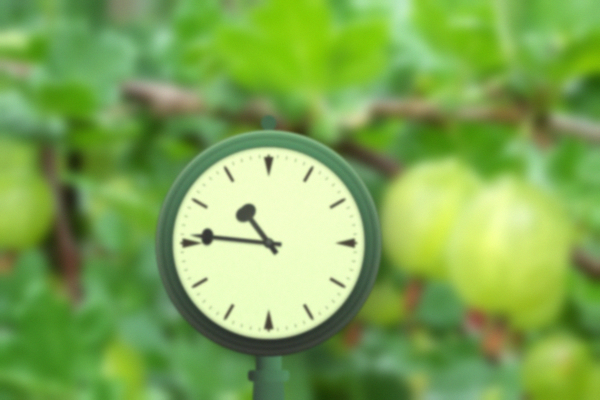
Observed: 10 h 46 min
